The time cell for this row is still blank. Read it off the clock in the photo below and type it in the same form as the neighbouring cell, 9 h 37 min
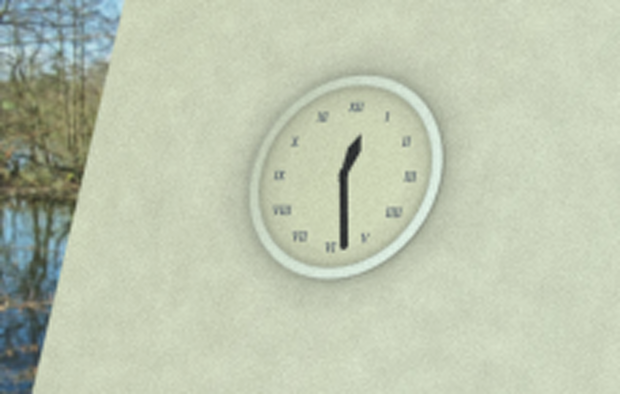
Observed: 12 h 28 min
